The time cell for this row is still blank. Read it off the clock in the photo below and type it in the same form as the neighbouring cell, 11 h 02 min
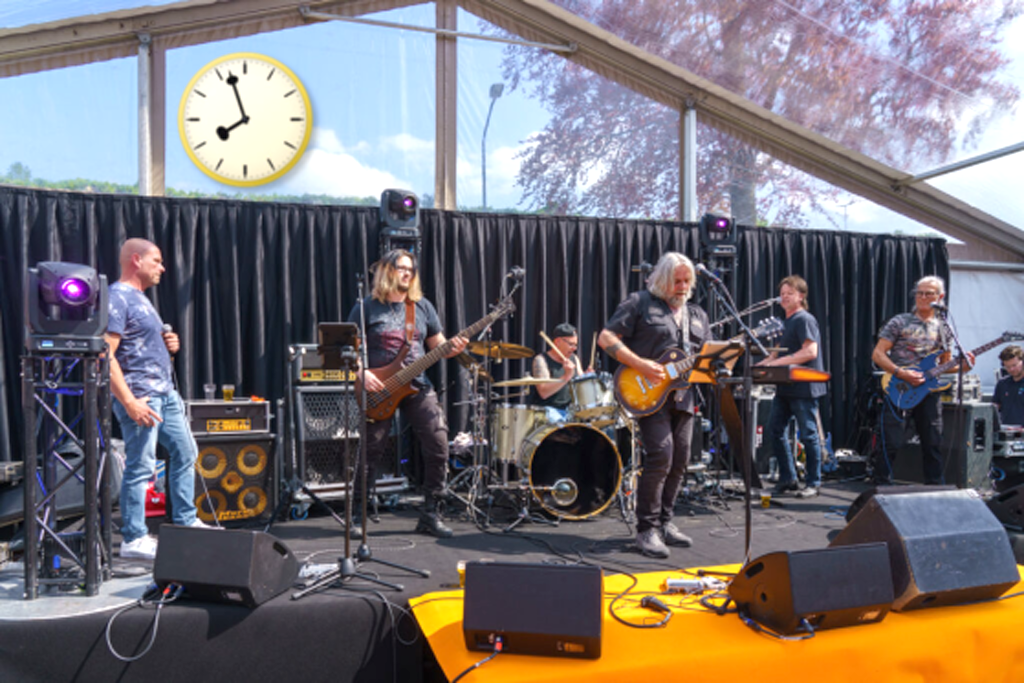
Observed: 7 h 57 min
